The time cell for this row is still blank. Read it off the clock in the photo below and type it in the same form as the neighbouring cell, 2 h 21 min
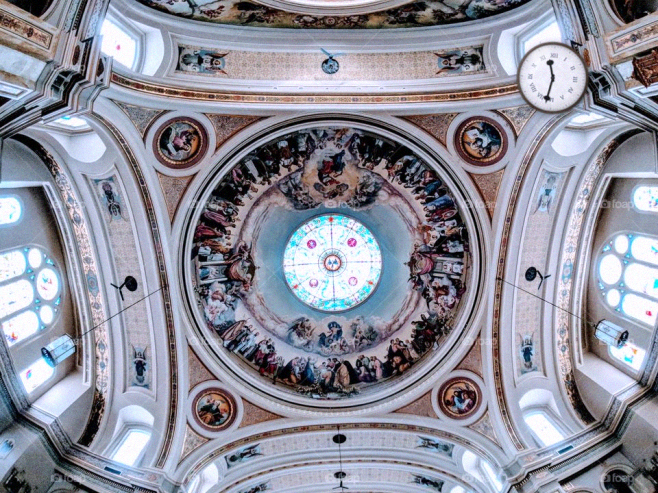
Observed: 11 h 32 min
